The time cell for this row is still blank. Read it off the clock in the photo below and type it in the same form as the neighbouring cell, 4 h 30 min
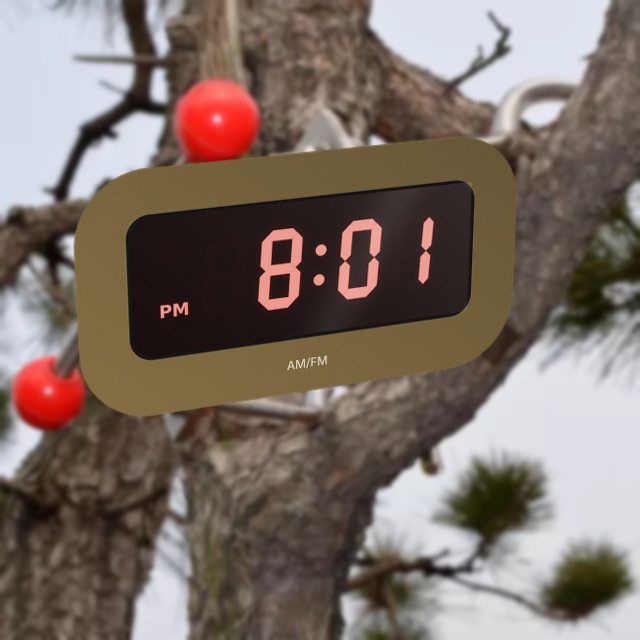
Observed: 8 h 01 min
